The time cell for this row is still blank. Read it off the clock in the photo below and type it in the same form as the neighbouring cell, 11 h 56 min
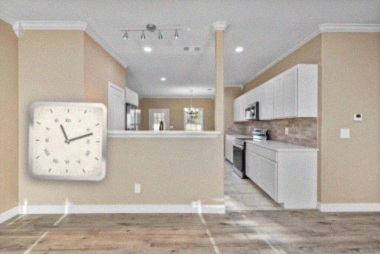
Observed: 11 h 12 min
